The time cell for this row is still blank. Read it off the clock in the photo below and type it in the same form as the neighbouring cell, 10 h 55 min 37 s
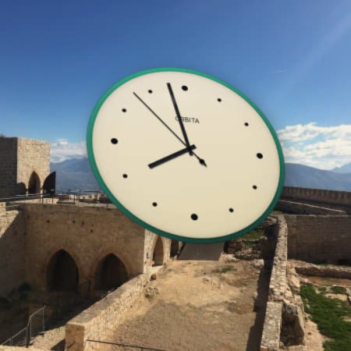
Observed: 7 h 57 min 53 s
